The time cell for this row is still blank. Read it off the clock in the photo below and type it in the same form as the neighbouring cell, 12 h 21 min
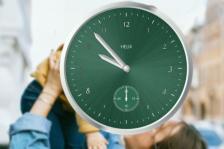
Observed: 9 h 53 min
